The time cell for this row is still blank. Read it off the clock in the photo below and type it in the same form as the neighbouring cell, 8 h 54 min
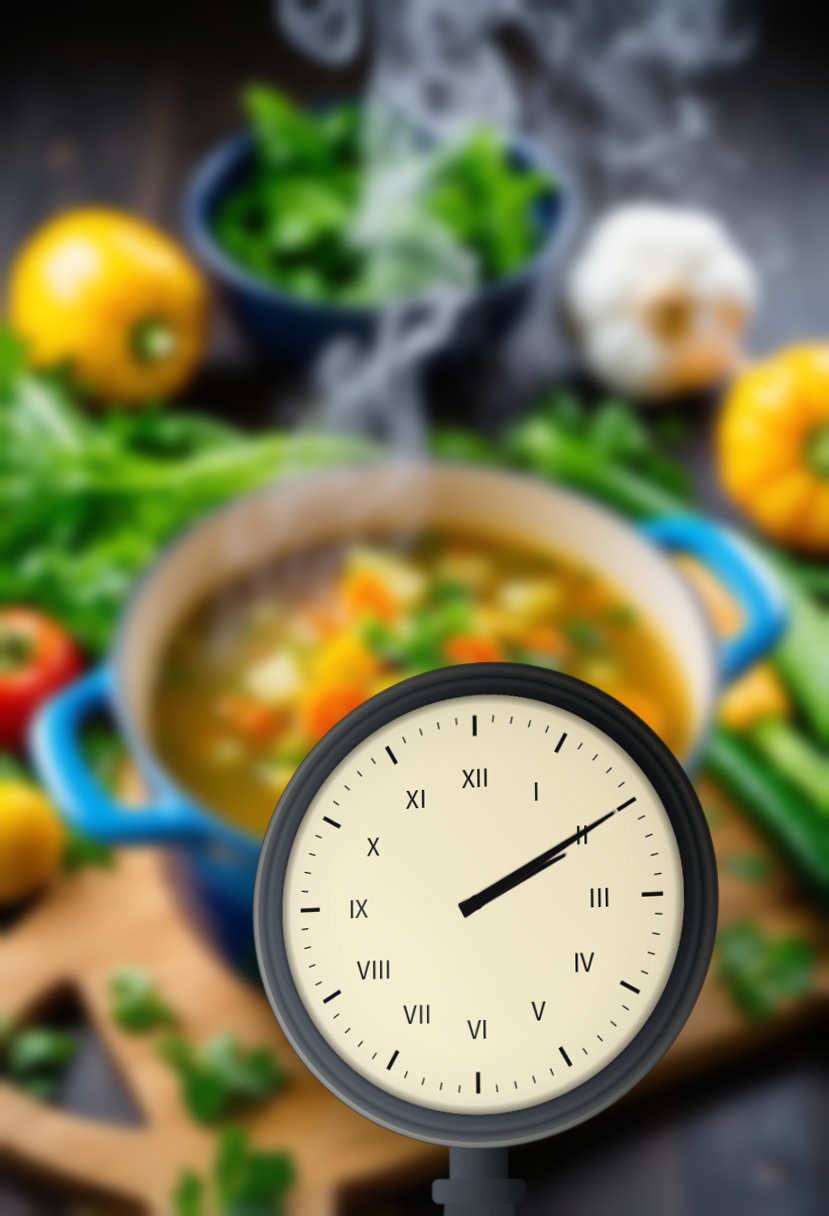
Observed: 2 h 10 min
